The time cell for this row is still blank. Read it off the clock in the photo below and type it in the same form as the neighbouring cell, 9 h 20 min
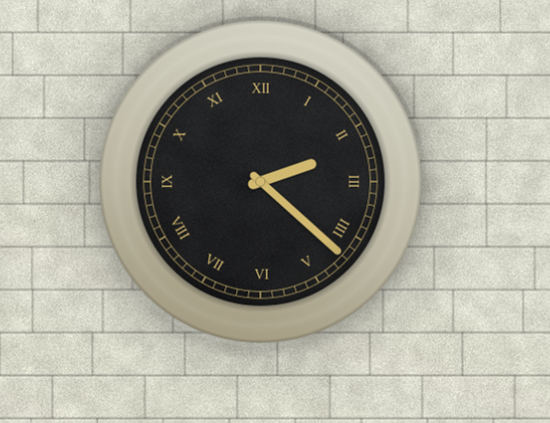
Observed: 2 h 22 min
